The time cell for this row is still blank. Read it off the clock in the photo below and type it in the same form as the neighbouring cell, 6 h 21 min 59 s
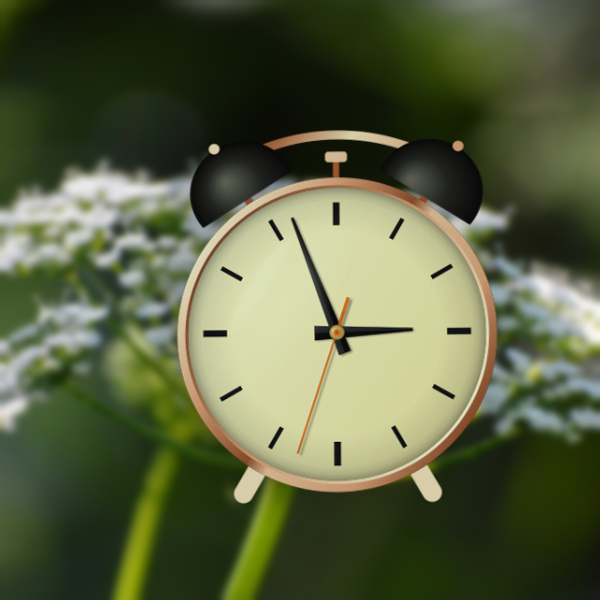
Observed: 2 h 56 min 33 s
